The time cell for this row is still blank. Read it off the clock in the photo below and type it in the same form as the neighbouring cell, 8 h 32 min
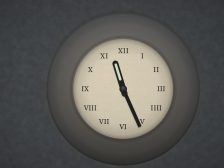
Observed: 11 h 26 min
